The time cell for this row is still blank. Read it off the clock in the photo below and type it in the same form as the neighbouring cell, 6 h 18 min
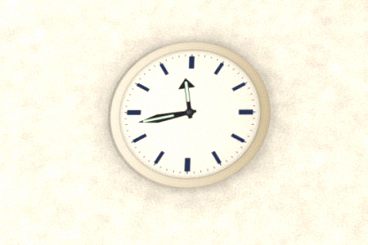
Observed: 11 h 43 min
